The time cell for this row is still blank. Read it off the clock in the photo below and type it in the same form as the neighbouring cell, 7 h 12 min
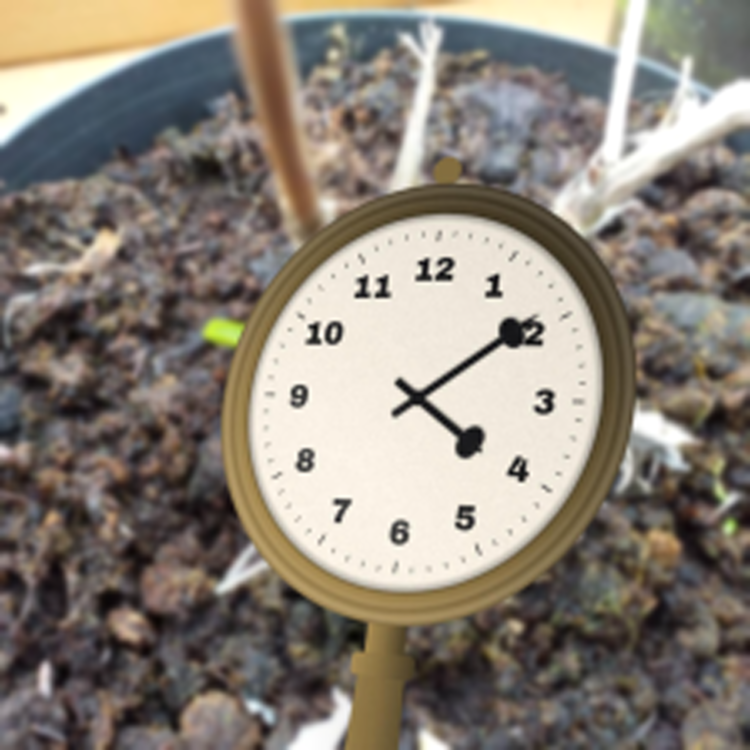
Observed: 4 h 09 min
